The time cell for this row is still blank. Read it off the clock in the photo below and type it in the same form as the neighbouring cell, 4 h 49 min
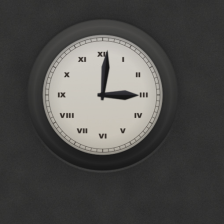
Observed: 3 h 01 min
